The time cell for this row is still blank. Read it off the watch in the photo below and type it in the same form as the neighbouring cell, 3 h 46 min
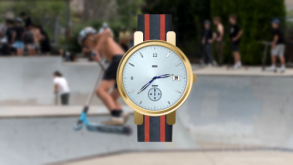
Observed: 2 h 38 min
